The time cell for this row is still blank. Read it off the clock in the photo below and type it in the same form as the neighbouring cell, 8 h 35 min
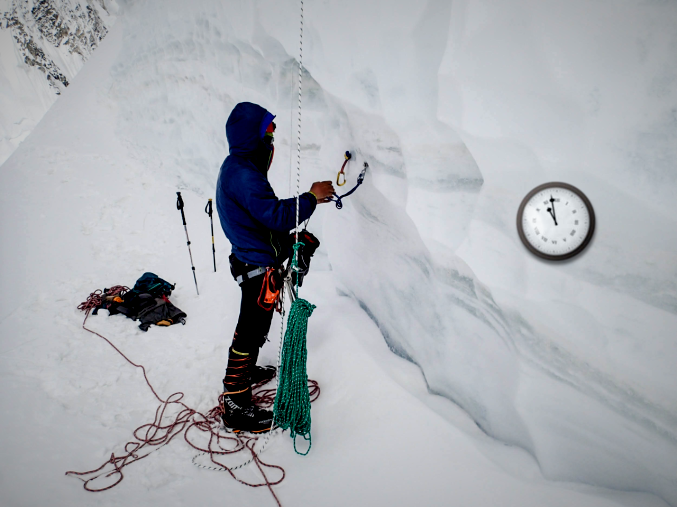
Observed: 10 h 58 min
